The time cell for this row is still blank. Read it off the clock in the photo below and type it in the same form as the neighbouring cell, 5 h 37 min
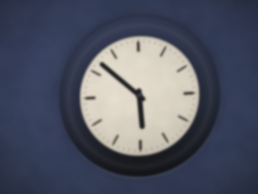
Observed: 5 h 52 min
